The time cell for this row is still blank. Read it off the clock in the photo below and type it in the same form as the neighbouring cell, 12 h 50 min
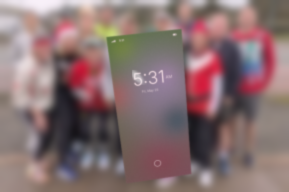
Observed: 5 h 31 min
